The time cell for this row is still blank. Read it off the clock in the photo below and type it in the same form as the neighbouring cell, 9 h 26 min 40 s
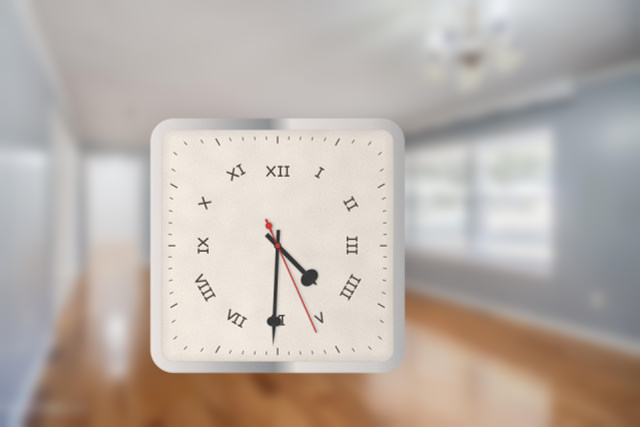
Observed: 4 h 30 min 26 s
